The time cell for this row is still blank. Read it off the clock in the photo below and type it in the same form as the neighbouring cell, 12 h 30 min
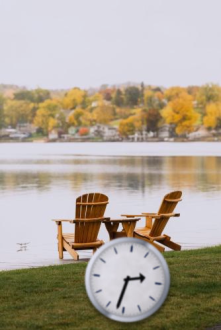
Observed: 2 h 32 min
